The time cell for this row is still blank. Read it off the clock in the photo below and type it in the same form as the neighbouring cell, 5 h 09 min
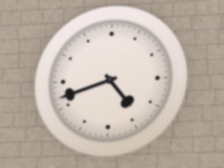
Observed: 4 h 42 min
